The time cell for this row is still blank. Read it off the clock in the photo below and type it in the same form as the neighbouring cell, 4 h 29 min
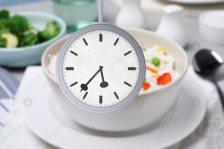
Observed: 5 h 37 min
